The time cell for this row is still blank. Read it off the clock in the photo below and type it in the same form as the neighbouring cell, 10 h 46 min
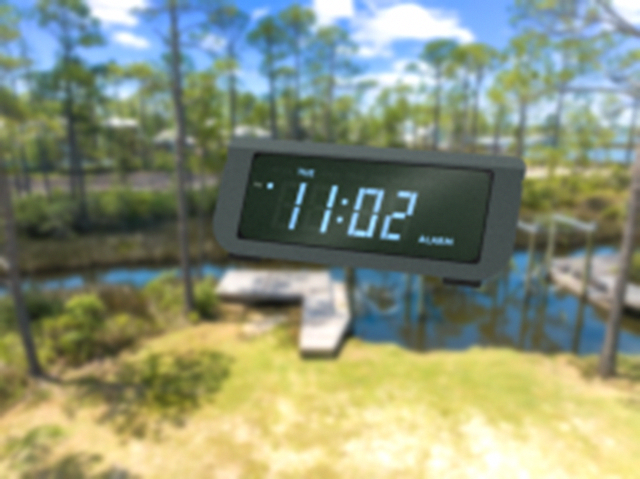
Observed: 11 h 02 min
